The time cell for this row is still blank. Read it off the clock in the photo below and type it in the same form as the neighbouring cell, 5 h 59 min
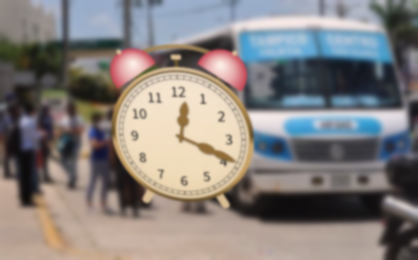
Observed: 12 h 19 min
